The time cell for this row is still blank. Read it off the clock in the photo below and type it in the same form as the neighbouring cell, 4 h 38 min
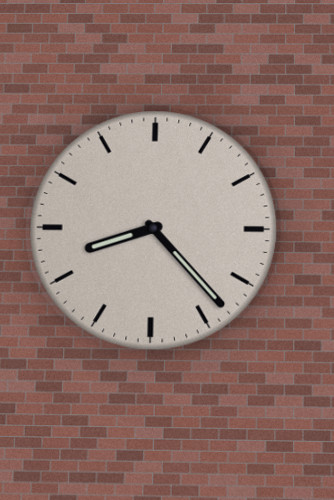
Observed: 8 h 23 min
